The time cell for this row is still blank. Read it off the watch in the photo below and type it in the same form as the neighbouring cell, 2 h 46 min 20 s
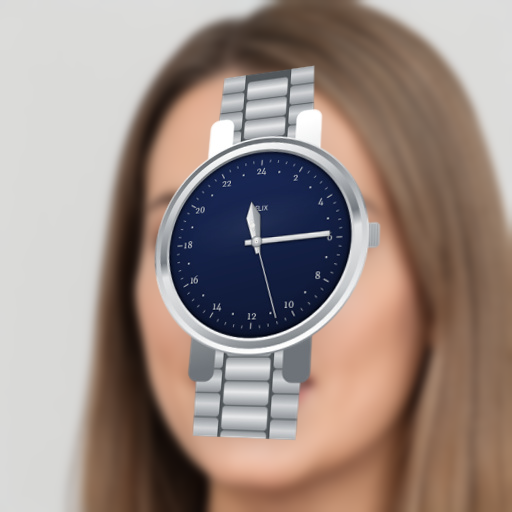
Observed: 23 h 14 min 27 s
